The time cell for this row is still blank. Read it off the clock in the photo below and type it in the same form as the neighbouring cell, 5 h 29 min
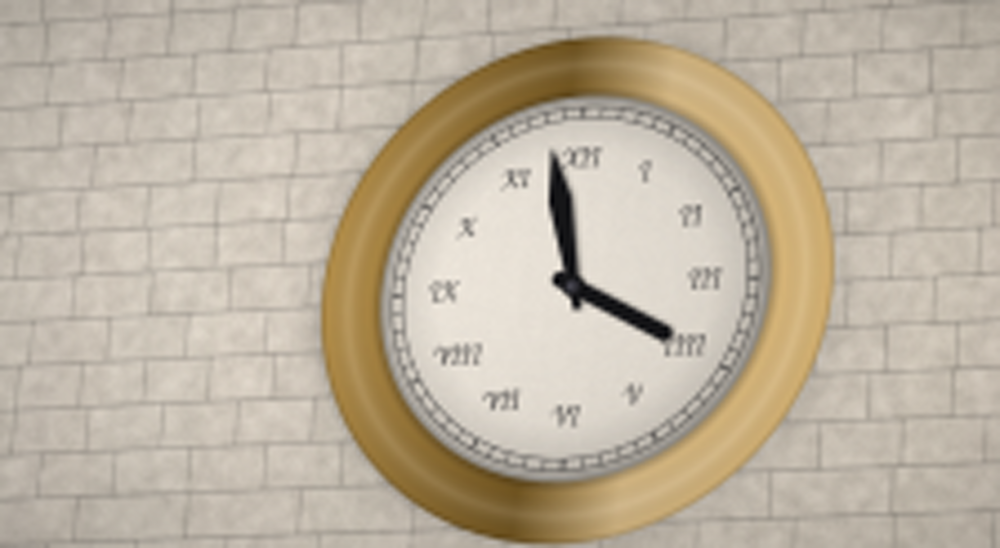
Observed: 3 h 58 min
